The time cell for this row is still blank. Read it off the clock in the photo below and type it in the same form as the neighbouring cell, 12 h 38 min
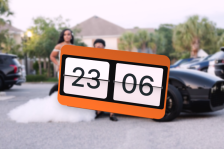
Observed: 23 h 06 min
